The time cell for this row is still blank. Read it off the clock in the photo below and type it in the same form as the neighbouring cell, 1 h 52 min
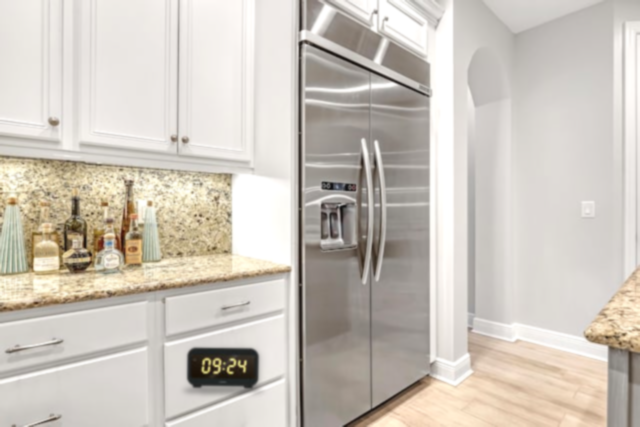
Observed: 9 h 24 min
